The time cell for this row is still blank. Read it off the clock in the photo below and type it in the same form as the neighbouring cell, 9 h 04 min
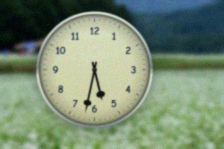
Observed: 5 h 32 min
